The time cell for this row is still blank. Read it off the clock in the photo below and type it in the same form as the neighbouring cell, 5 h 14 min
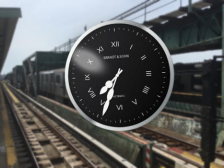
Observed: 7 h 34 min
